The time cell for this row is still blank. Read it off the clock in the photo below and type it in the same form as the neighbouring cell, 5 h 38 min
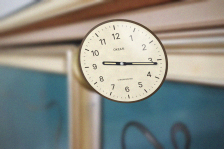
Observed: 9 h 16 min
